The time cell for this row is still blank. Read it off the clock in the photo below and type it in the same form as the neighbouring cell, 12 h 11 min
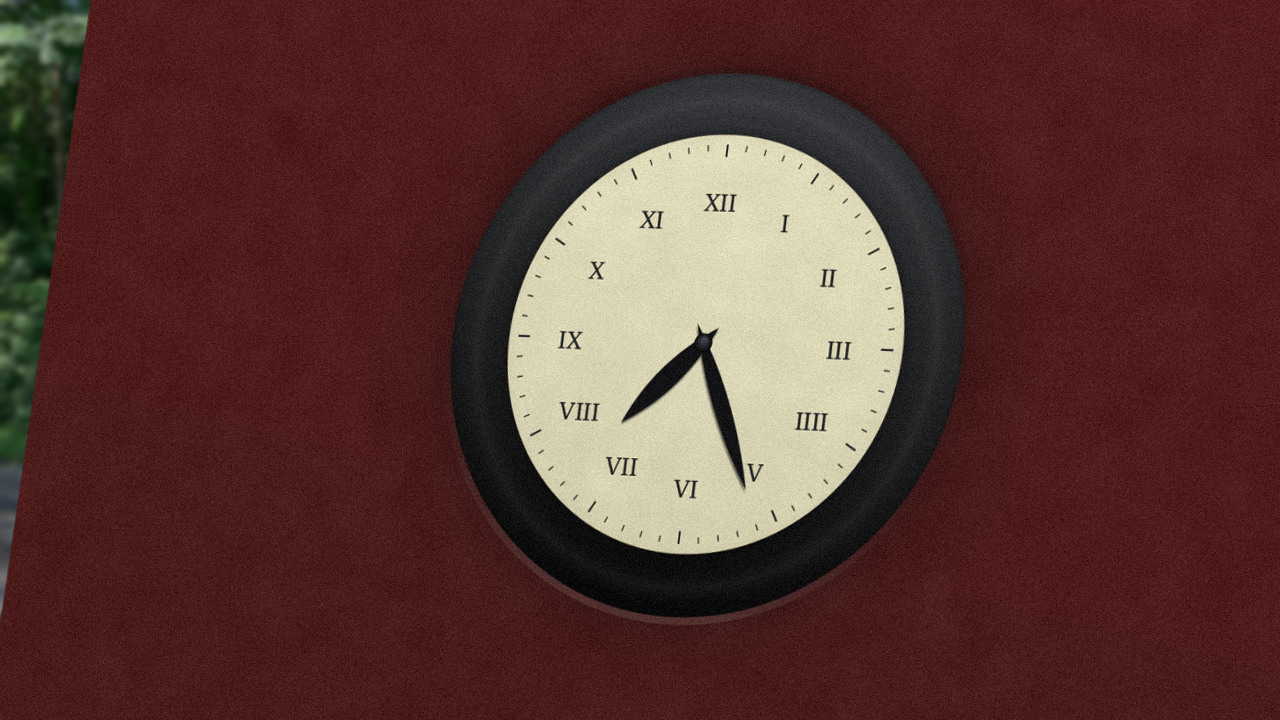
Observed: 7 h 26 min
